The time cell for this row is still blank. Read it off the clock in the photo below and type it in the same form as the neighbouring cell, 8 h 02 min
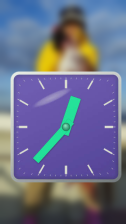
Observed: 12 h 37 min
